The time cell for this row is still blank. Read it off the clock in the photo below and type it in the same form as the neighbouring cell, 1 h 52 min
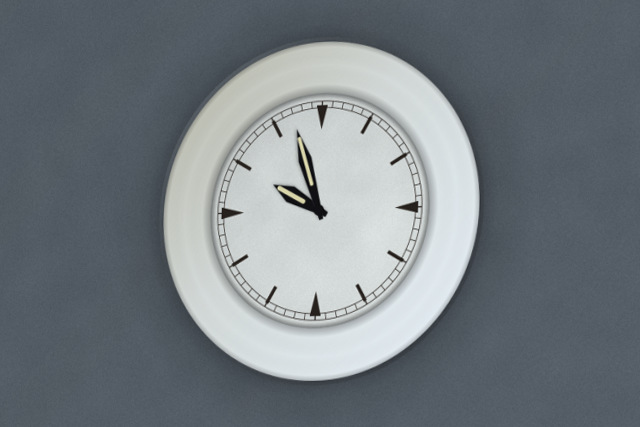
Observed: 9 h 57 min
